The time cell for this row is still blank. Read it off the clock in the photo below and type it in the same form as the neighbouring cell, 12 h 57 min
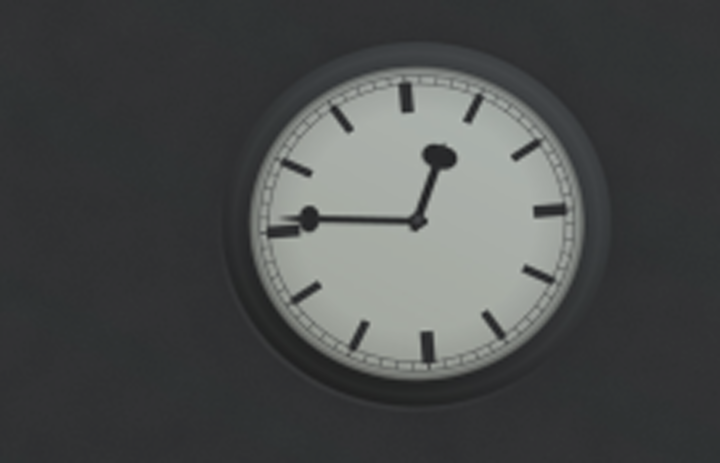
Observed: 12 h 46 min
